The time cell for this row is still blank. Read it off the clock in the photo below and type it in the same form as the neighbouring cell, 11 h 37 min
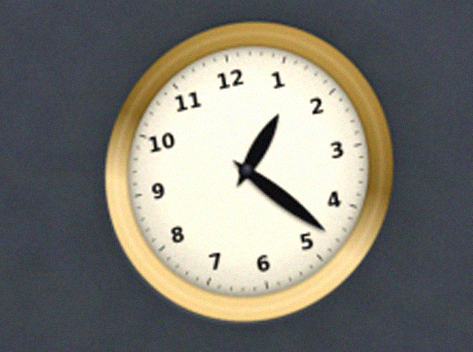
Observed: 1 h 23 min
